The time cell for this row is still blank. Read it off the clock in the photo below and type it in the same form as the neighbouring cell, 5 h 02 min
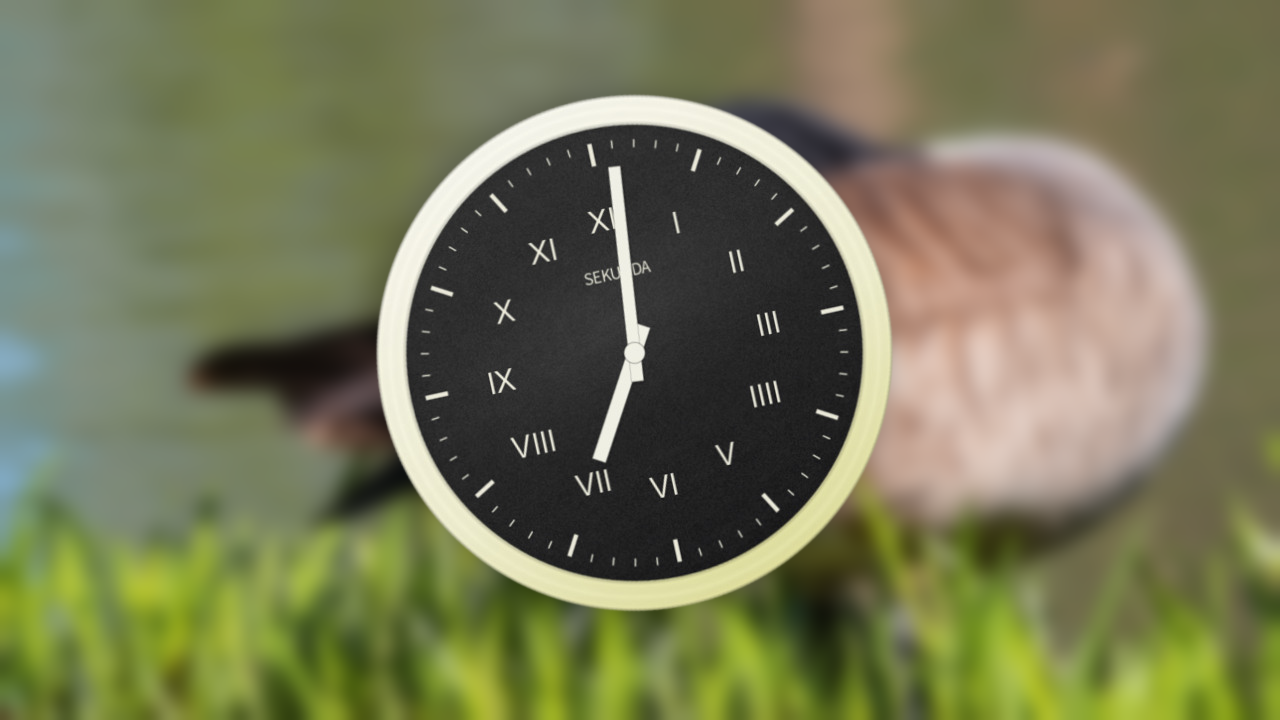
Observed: 7 h 01 min
